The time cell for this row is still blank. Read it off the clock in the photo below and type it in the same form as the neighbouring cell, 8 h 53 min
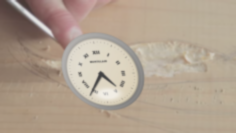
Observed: 4 h 36 min
